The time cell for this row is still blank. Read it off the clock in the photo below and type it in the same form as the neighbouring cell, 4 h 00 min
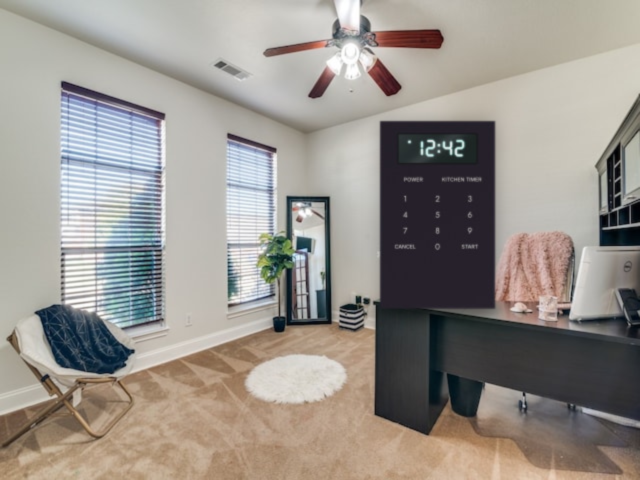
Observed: 12 h 42 min
